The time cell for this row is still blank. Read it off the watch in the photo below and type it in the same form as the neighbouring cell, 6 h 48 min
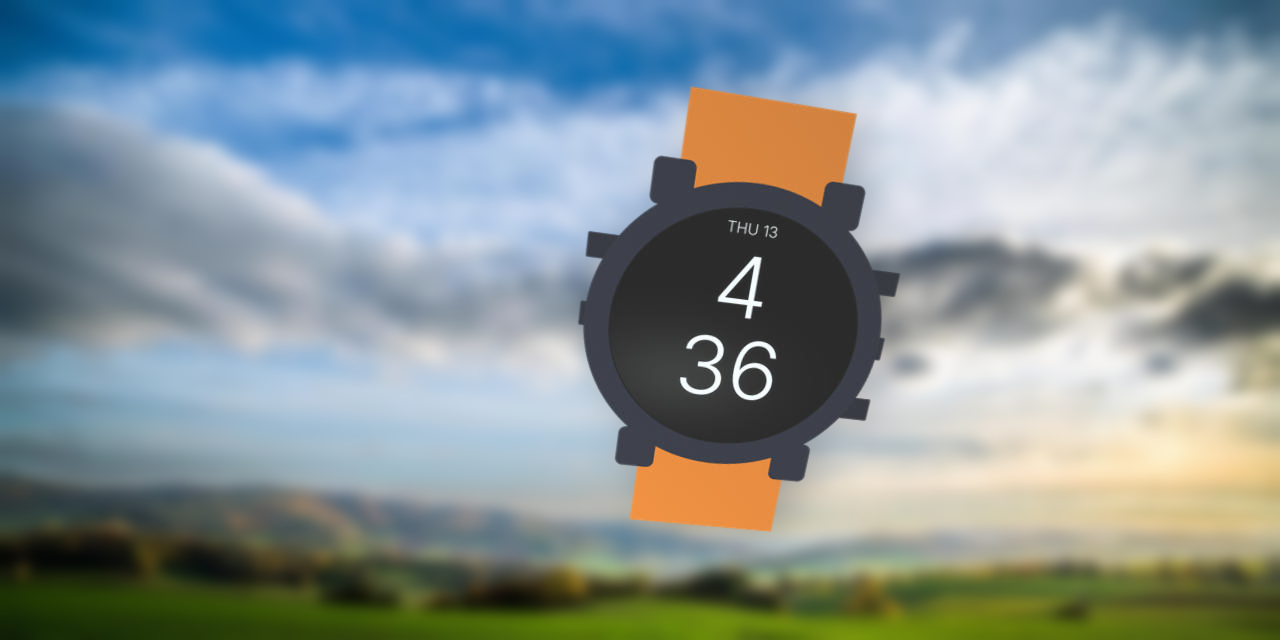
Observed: 4 h 36 min
